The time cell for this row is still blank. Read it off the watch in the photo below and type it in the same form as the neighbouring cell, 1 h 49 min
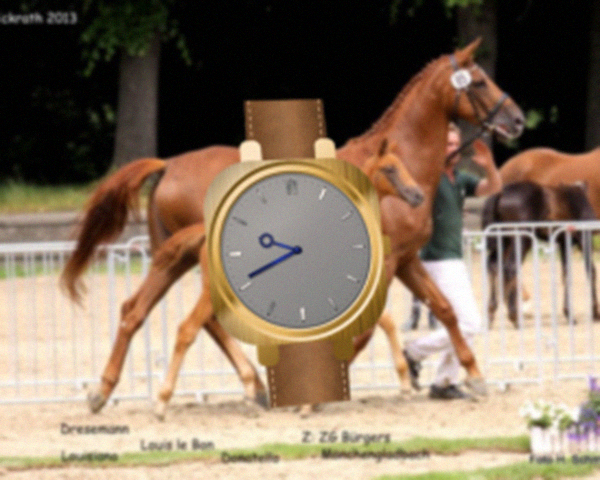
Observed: 9 h 41 min
